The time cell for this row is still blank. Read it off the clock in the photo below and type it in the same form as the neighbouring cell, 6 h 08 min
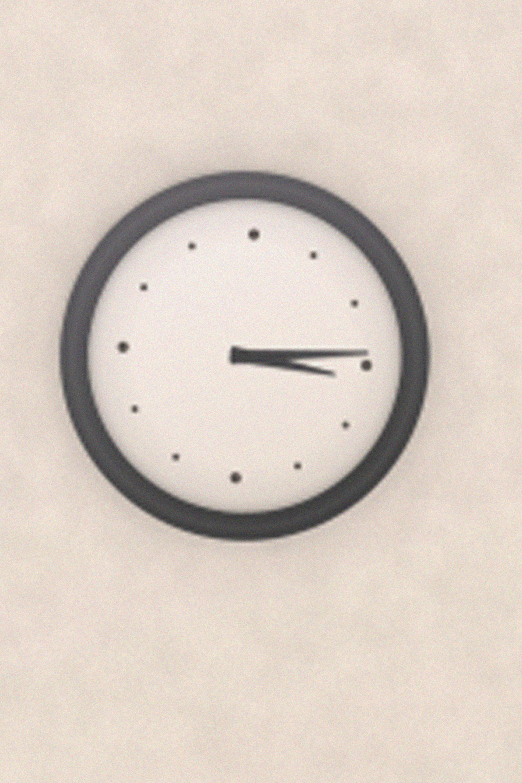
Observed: 3 h 14 min
